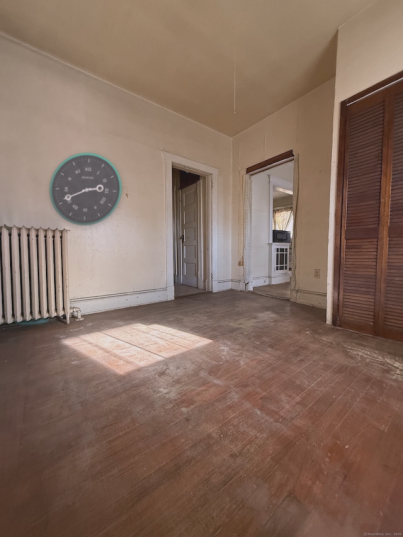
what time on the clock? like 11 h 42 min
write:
2 h 41 min
